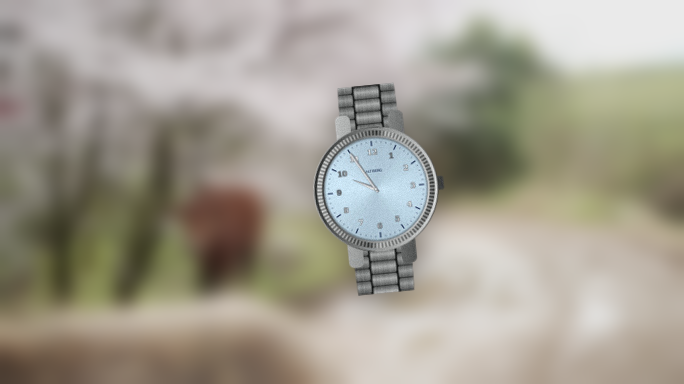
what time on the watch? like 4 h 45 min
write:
9 h 55 min
